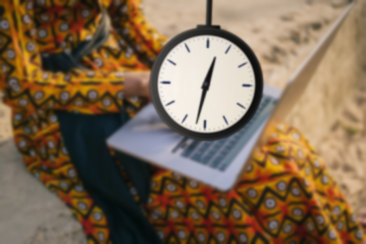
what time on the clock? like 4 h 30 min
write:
12 h 32 min
